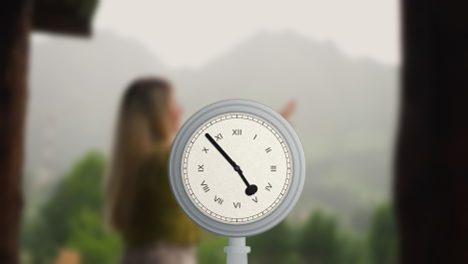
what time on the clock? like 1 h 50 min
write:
4 h 53 min
